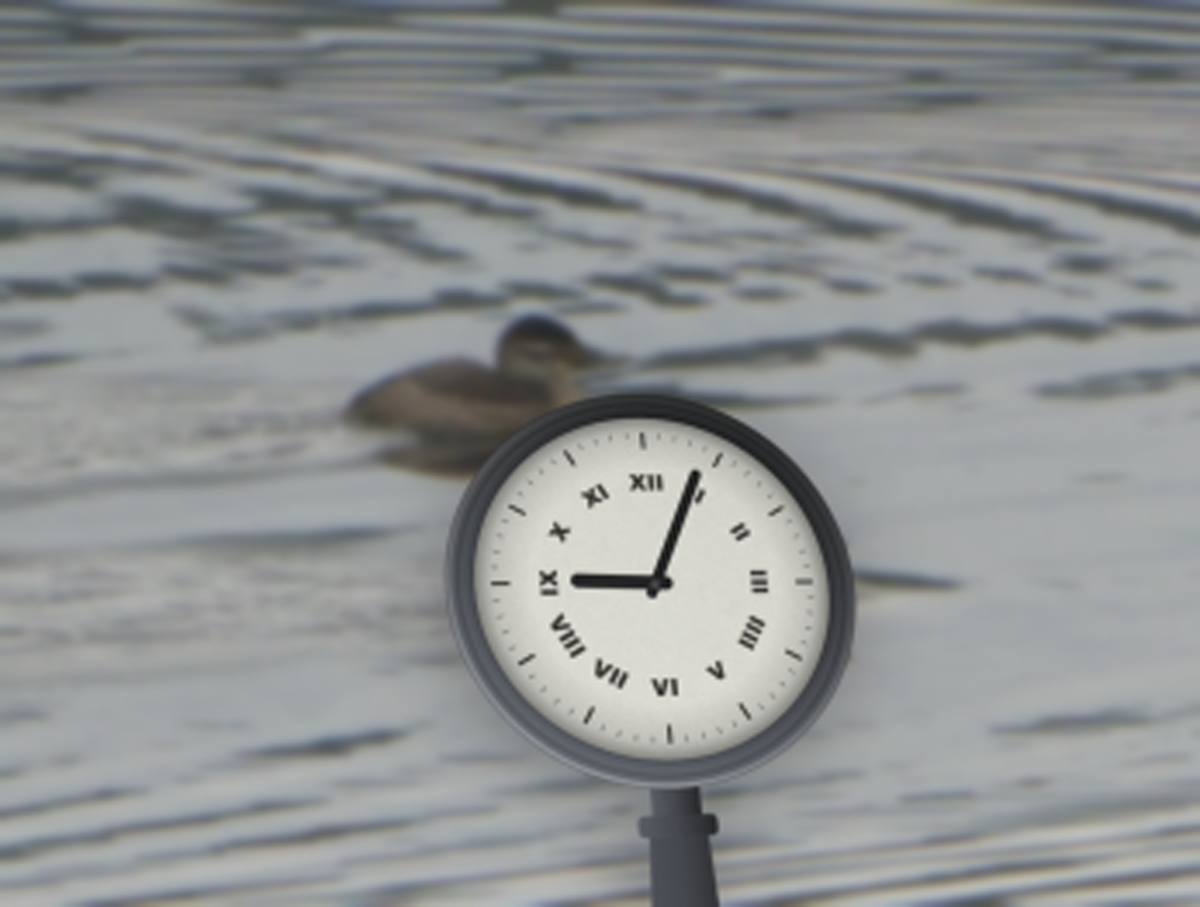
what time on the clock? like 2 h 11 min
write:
9 h 04 min
